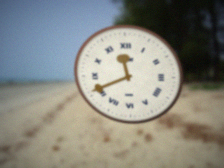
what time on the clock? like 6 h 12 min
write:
11 h 41 min
